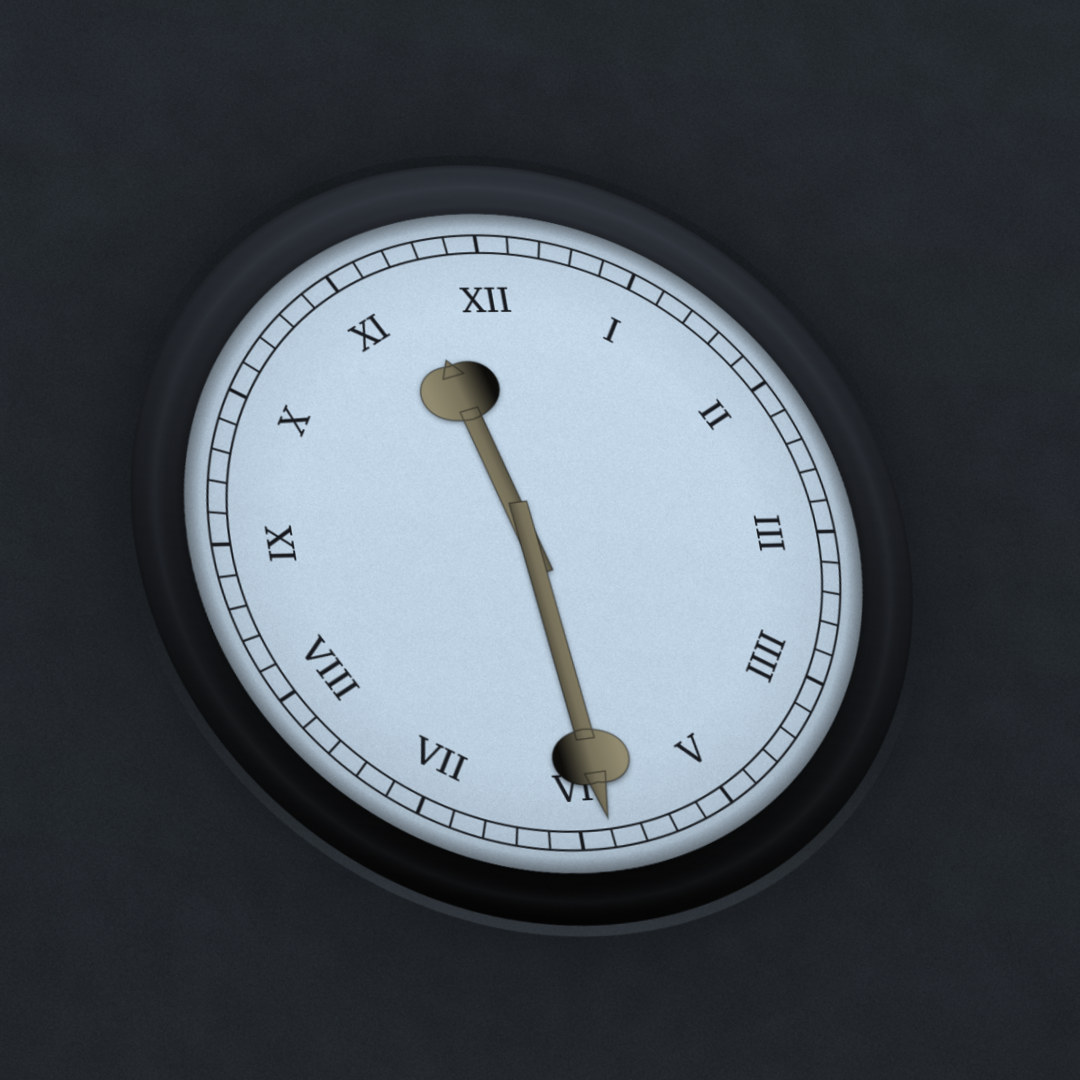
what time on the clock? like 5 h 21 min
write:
11 h 29 min
